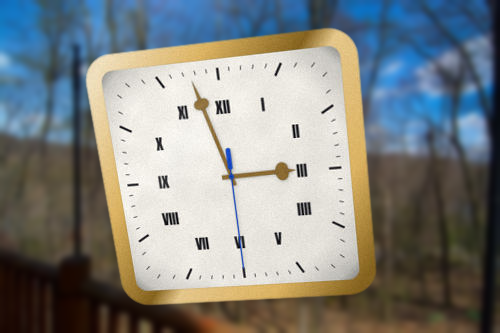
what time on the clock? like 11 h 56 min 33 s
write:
2 h 57 min 30 s
